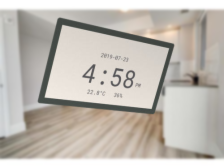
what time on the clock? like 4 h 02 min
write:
4 h 58 min
